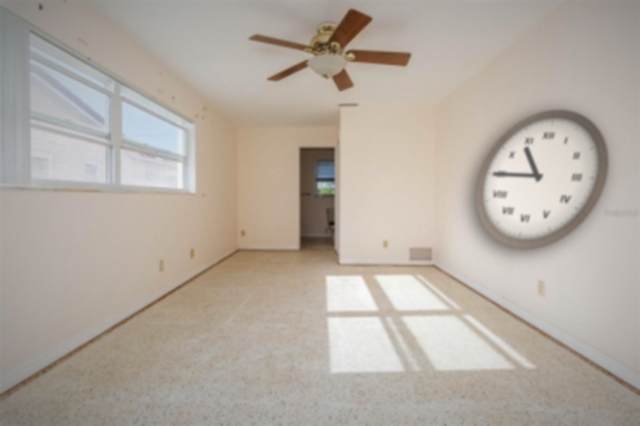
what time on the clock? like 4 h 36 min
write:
10 h 45 min
